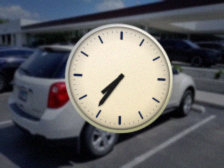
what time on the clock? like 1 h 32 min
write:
7 h 36 min
